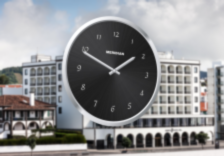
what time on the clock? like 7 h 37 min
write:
1 h 49 min
